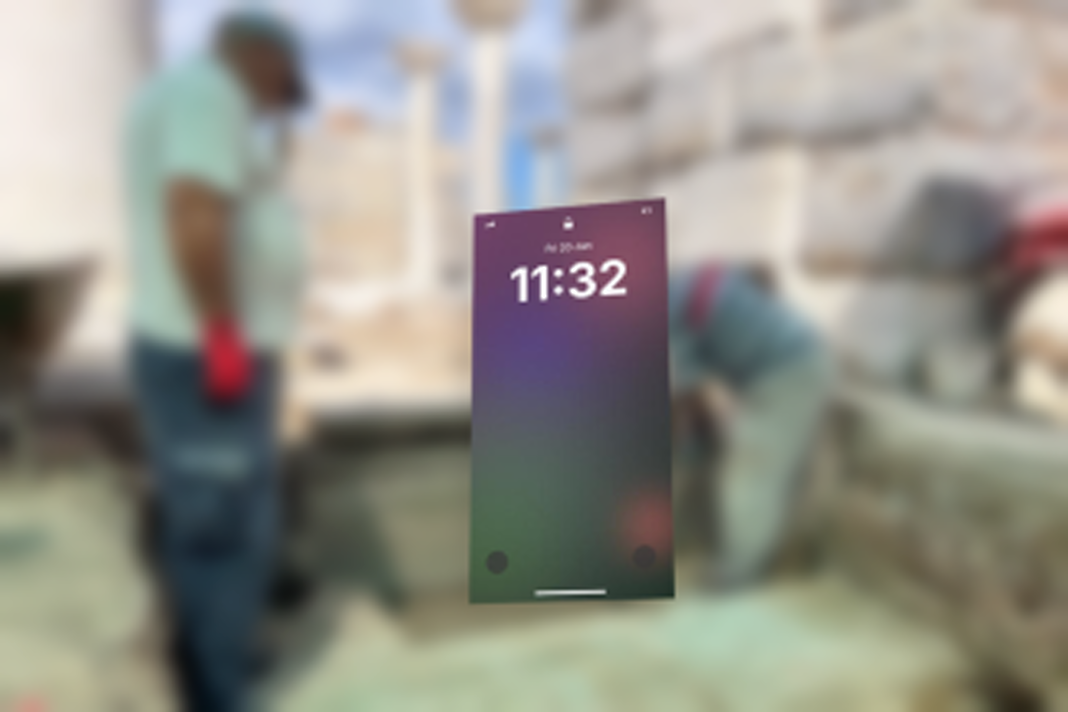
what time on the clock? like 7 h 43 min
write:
11 h 32 min
